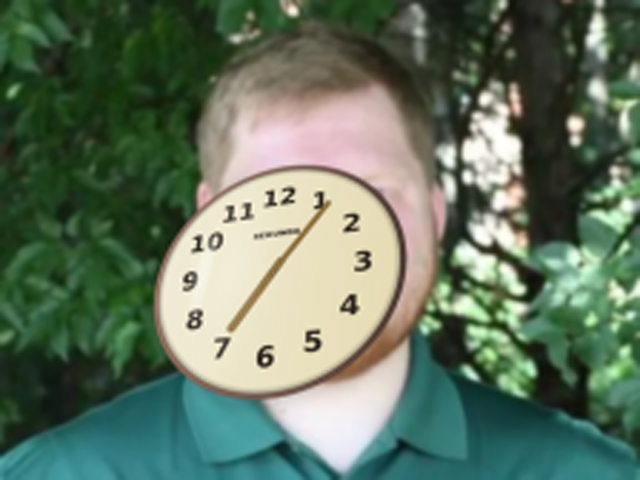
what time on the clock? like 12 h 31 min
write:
7 h 06 min
